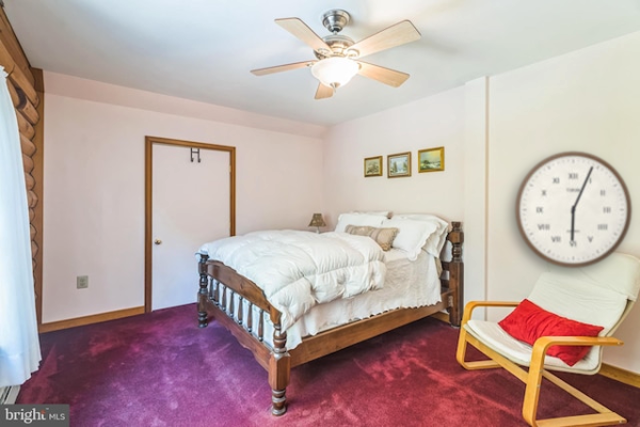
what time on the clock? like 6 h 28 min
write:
6 h 04 min
